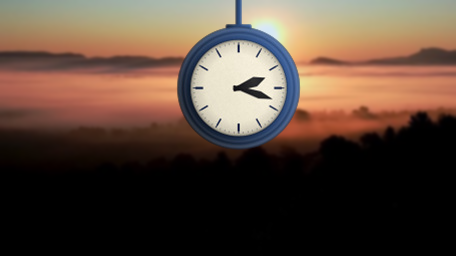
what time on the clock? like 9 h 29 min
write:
2 h 18 min
